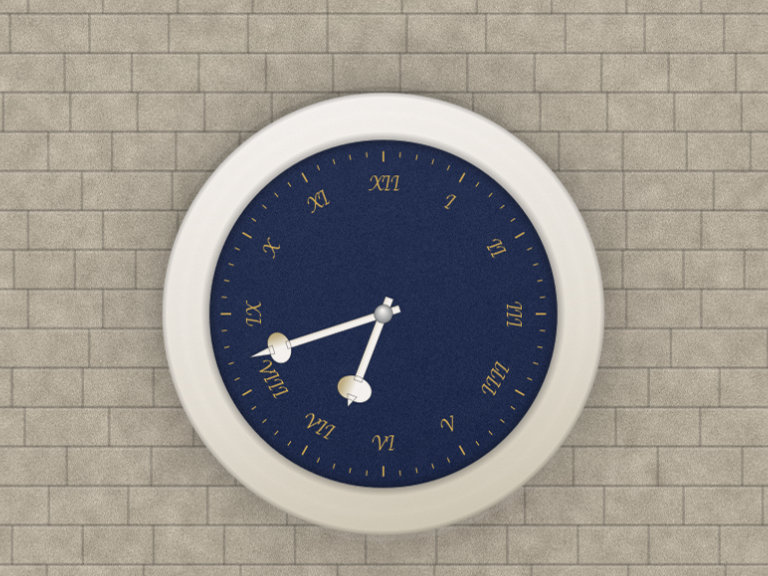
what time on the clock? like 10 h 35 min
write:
6 h 42 min
